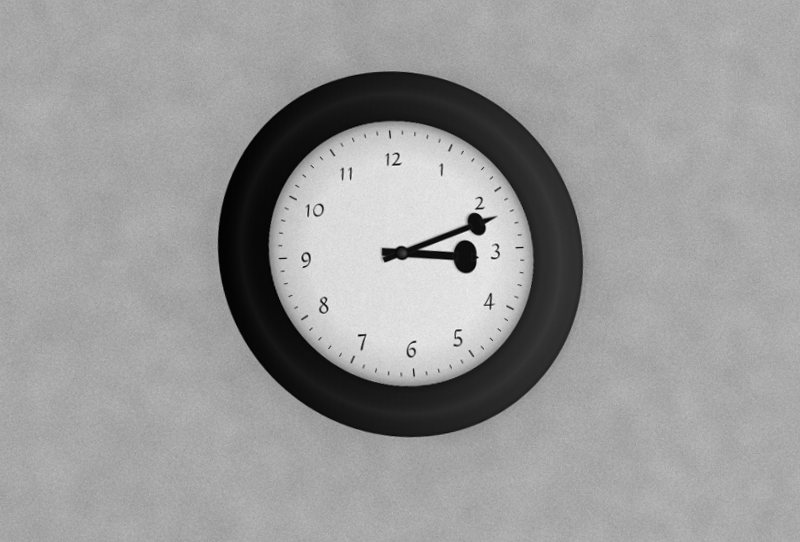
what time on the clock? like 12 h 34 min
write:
3 h 12 min
